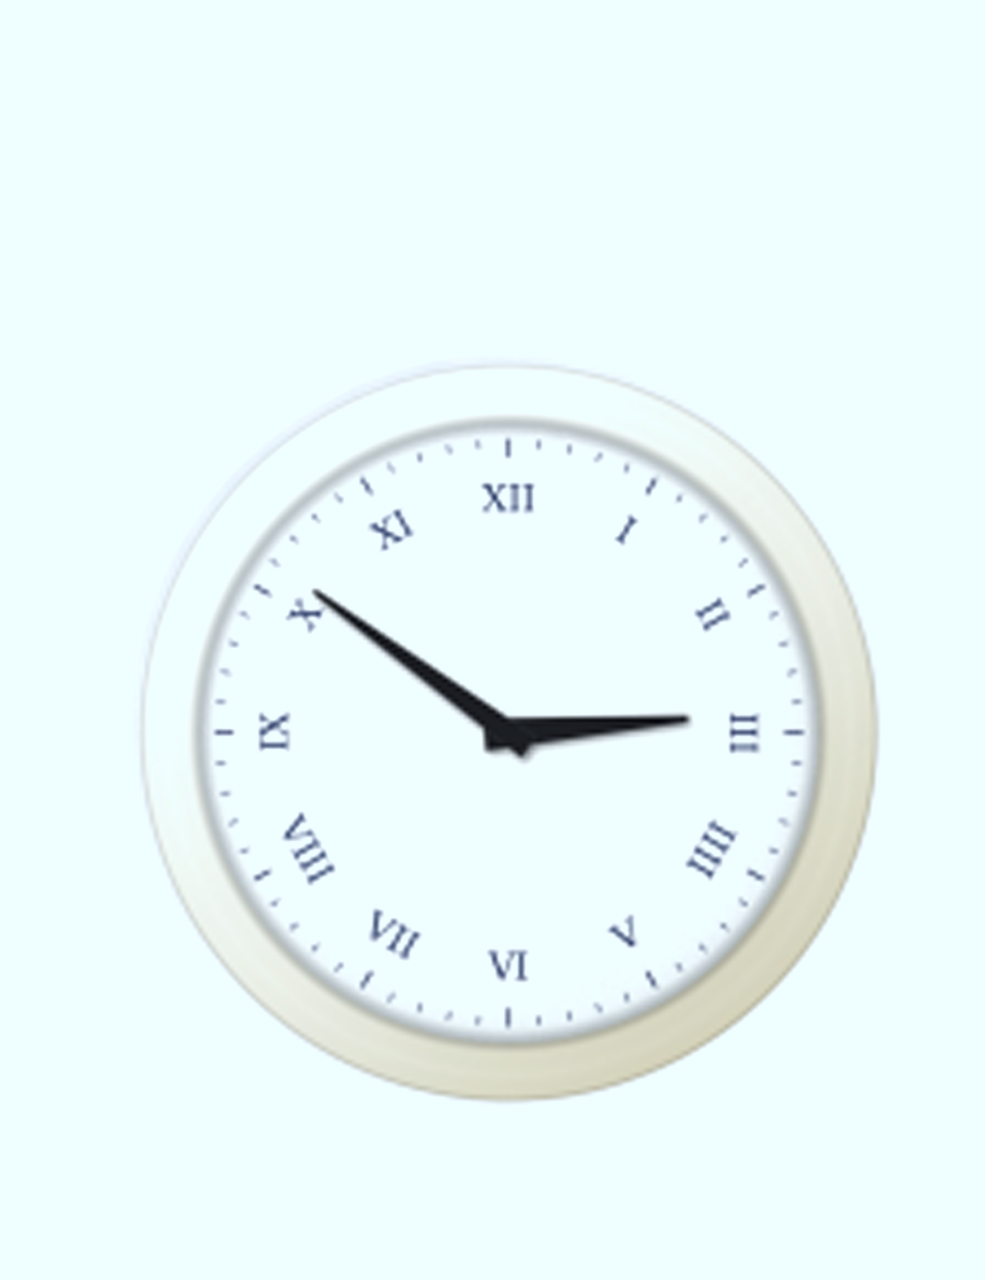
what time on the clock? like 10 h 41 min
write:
2 h 51 min
